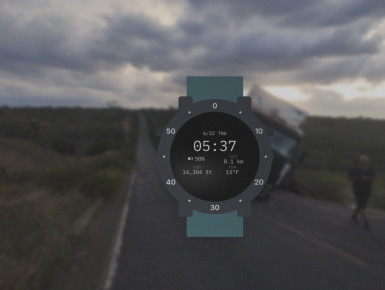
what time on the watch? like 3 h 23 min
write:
5 h 37 min
